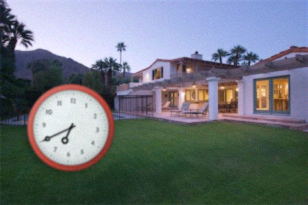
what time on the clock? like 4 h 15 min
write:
6 h 40 min
